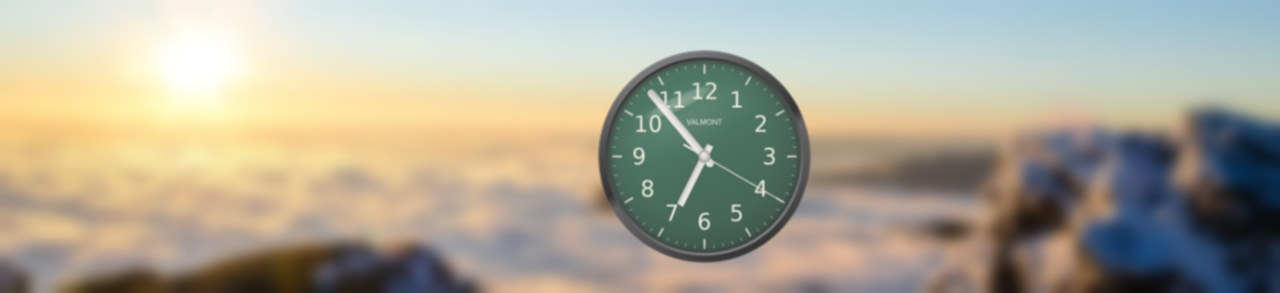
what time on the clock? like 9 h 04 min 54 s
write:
6 h 53 min 20 s
